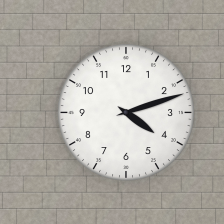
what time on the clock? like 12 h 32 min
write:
4 h 12 min
